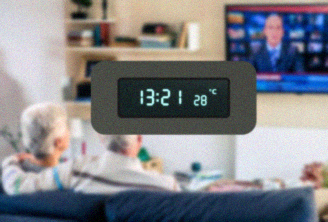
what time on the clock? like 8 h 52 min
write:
13 h 21 min
